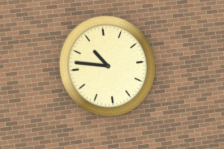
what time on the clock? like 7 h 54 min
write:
10 h 47 min
